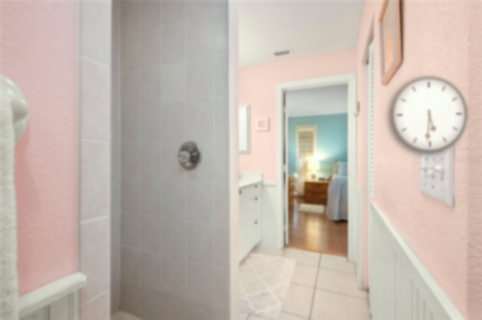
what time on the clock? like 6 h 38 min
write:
5 h 31 min
